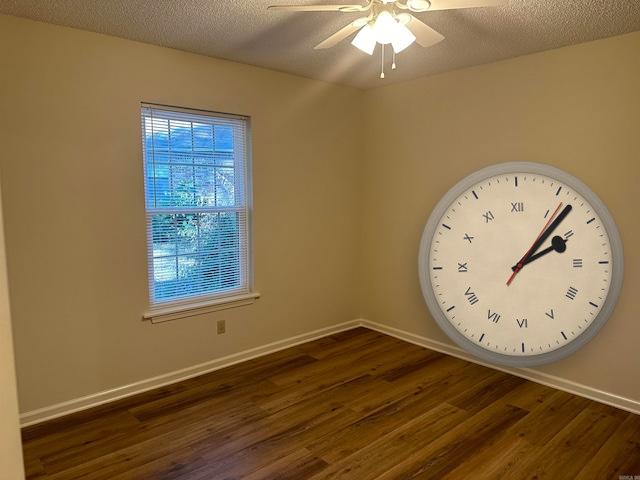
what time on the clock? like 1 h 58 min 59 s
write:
2 h 07 min 06 s
